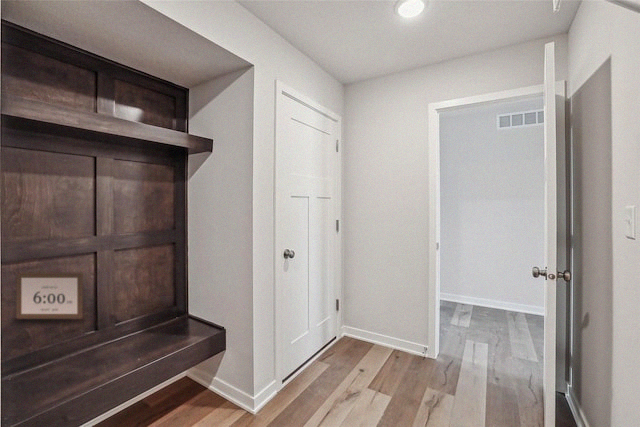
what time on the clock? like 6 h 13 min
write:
6 h 00 min
